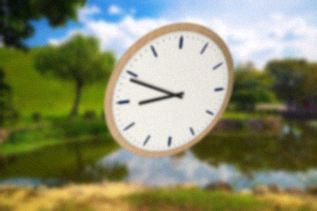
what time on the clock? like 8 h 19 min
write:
8 h 49 min
